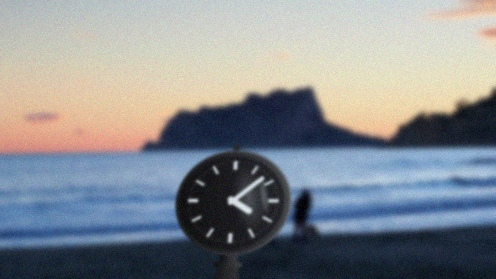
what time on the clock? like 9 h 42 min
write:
4 h 08 min
